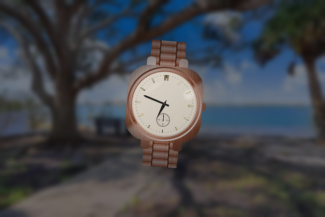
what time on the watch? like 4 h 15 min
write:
6 h 48 min
